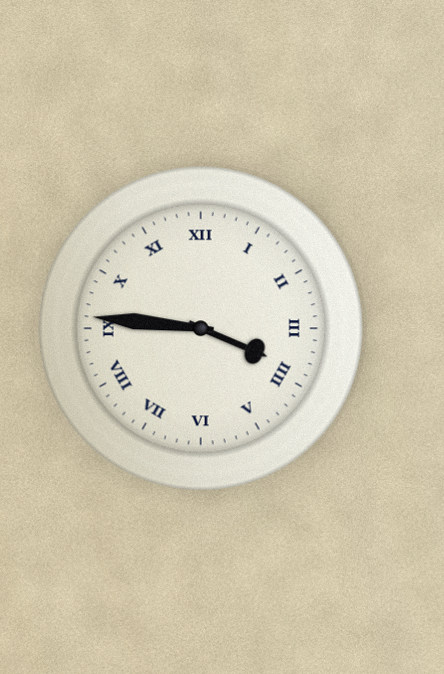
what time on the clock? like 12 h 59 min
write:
3 h 46 min
